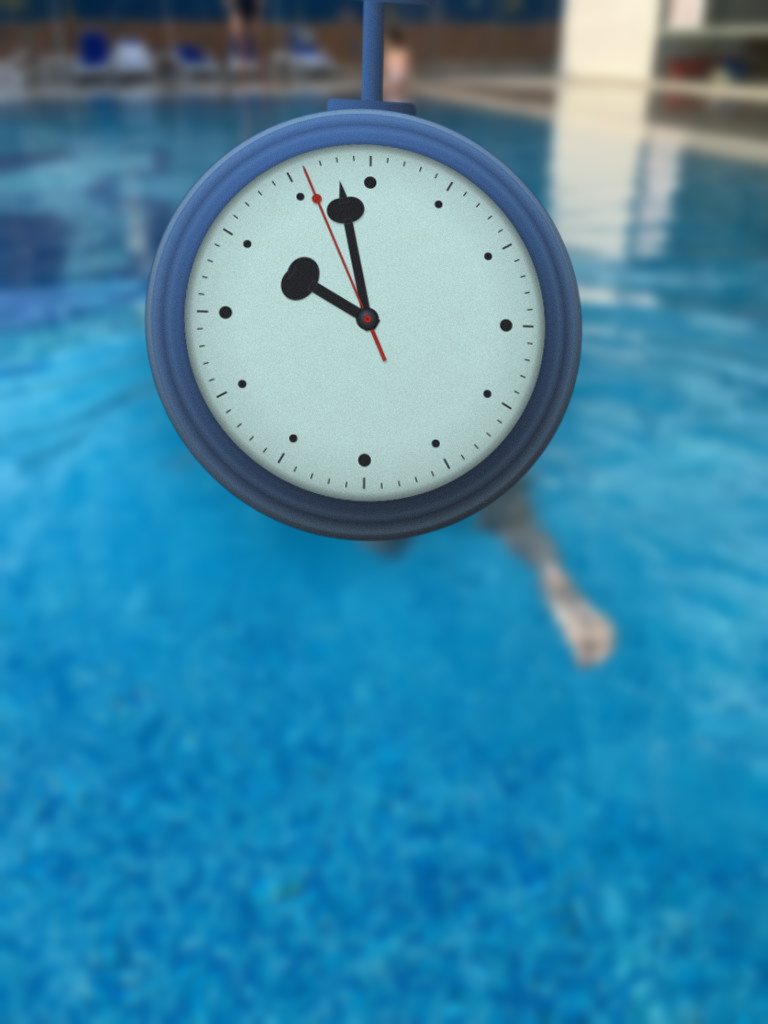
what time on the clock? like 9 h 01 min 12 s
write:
9 h 57 min 56 s
